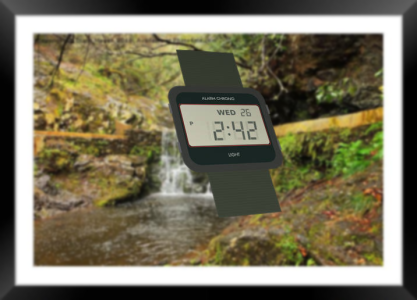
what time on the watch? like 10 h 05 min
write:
2 h 42 min
